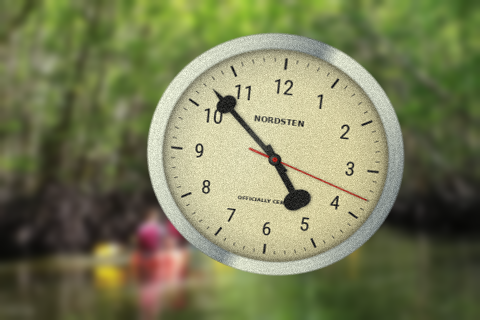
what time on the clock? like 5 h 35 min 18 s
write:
4 h 52 min 18 s
